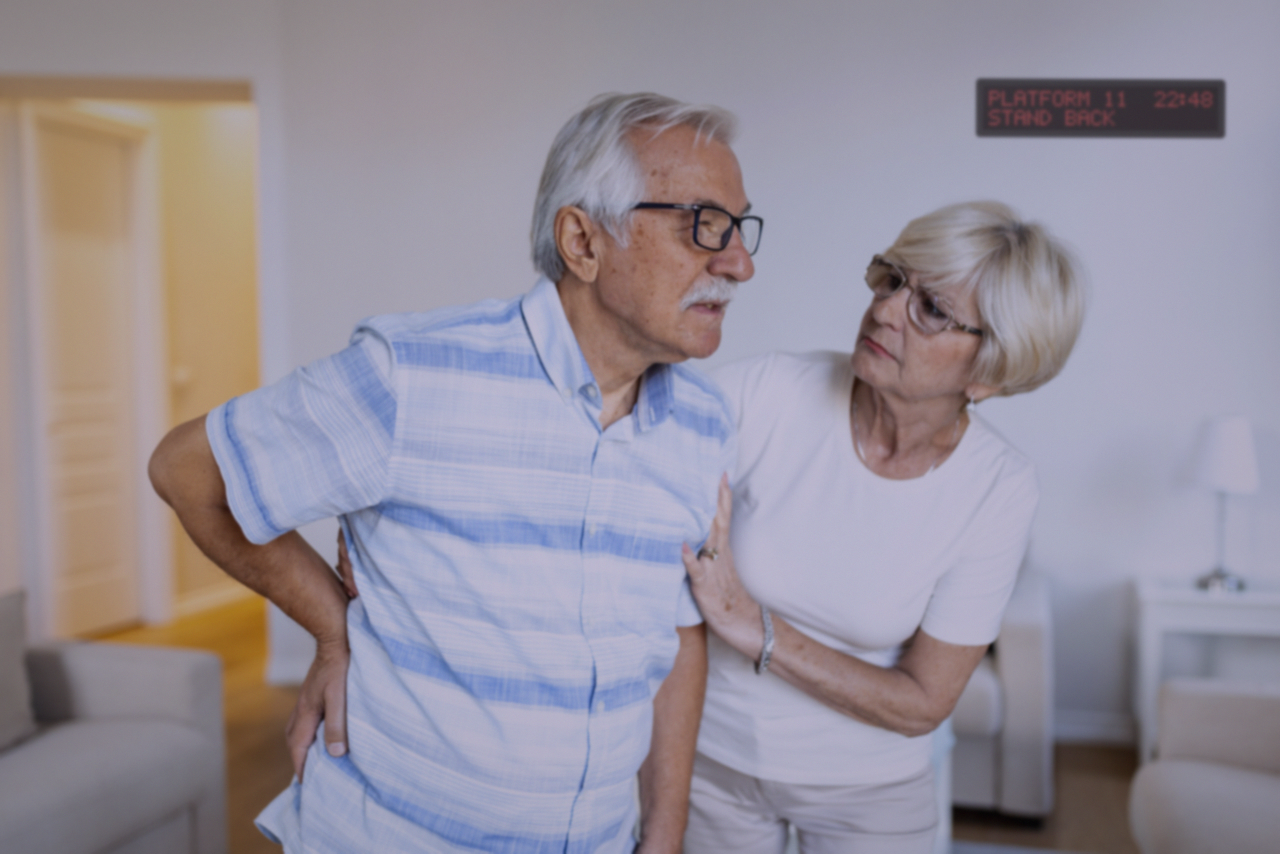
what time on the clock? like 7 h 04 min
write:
22 h 48 min
